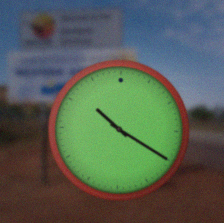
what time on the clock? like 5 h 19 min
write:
10 h 20 min
